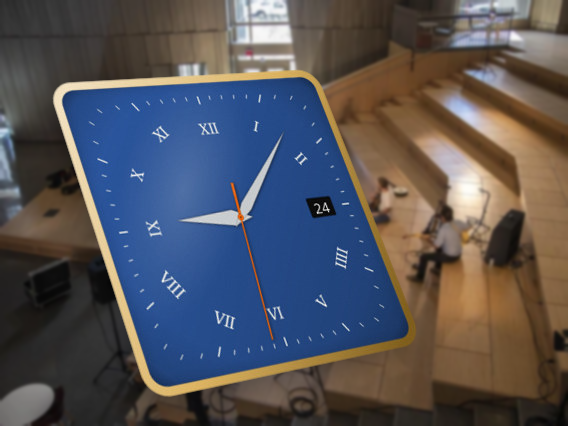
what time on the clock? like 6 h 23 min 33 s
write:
9 h 07 min 31 s
